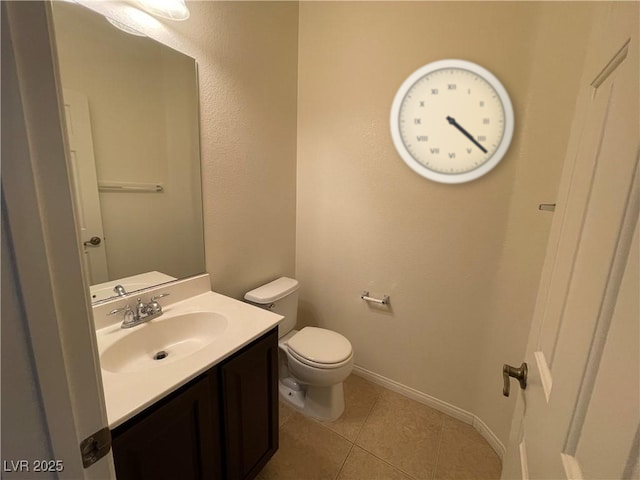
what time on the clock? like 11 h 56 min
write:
4 h 22 min
